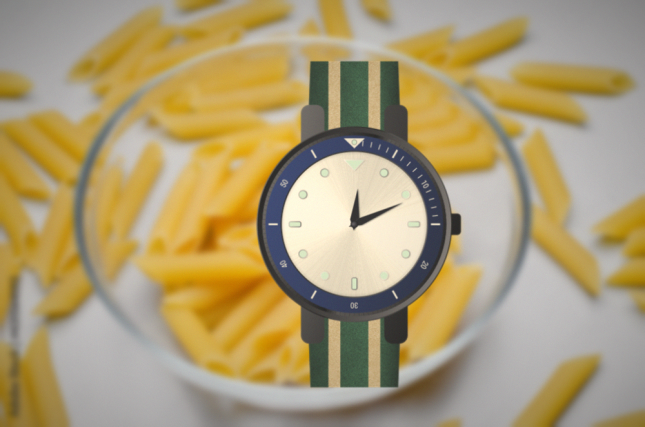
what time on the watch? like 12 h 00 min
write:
12 h 11 min
